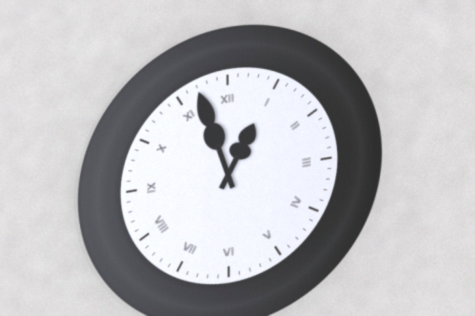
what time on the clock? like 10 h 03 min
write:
12 h 57 min
